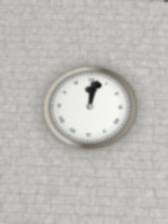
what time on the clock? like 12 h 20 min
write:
12 h 02 min
